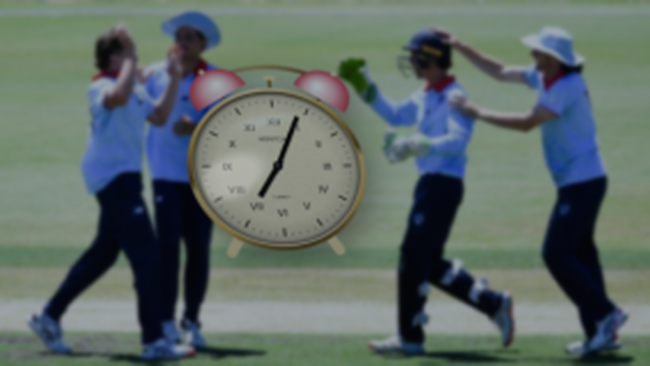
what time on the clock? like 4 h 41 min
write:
7 h 04 min
